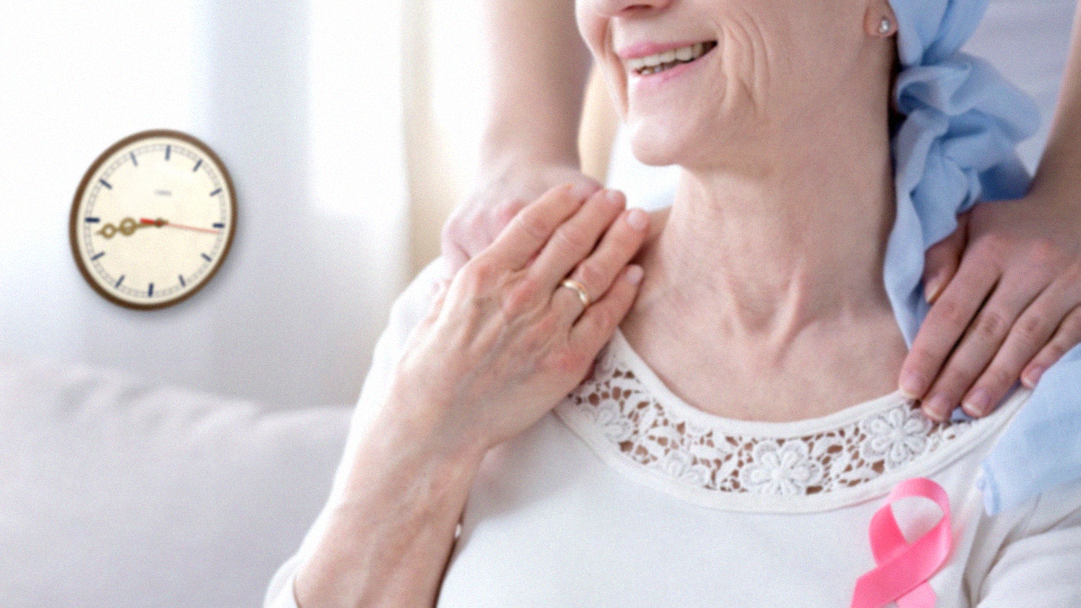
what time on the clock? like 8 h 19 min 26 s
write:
8 h 43 min 16 s
